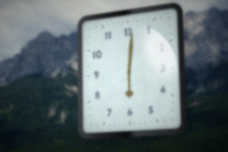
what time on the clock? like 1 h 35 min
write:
6 h 01 min
